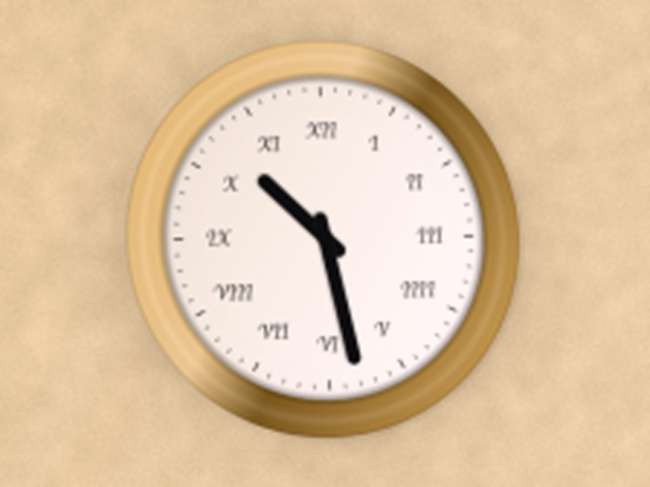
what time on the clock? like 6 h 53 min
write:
10 h 28 min
